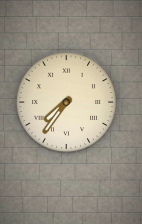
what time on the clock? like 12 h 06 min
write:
7 h 36 min
